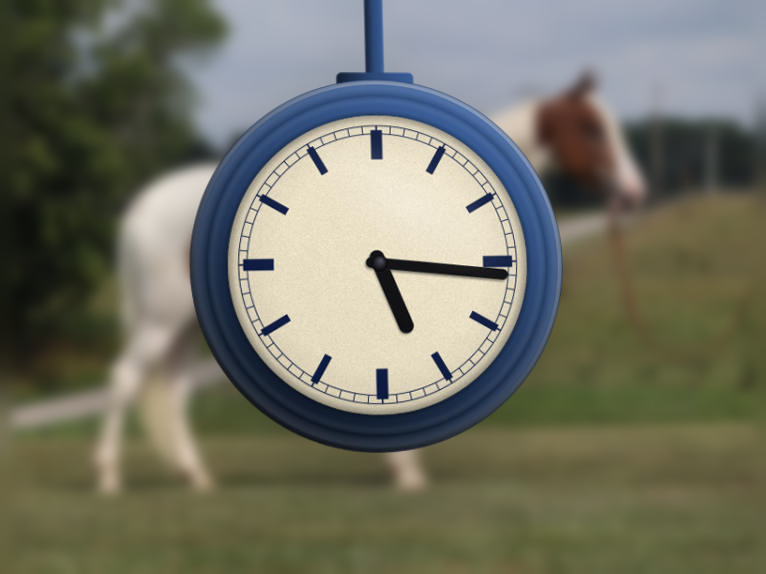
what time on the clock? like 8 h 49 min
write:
5 h 16 min
